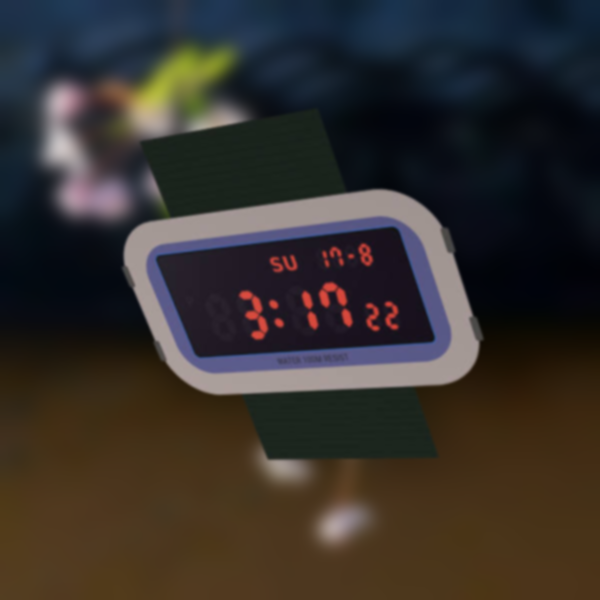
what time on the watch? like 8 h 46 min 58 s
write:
3 h 17 min 22 s
